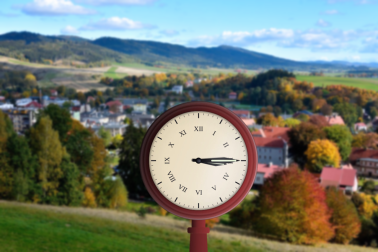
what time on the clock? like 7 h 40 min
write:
3 h 15 min
